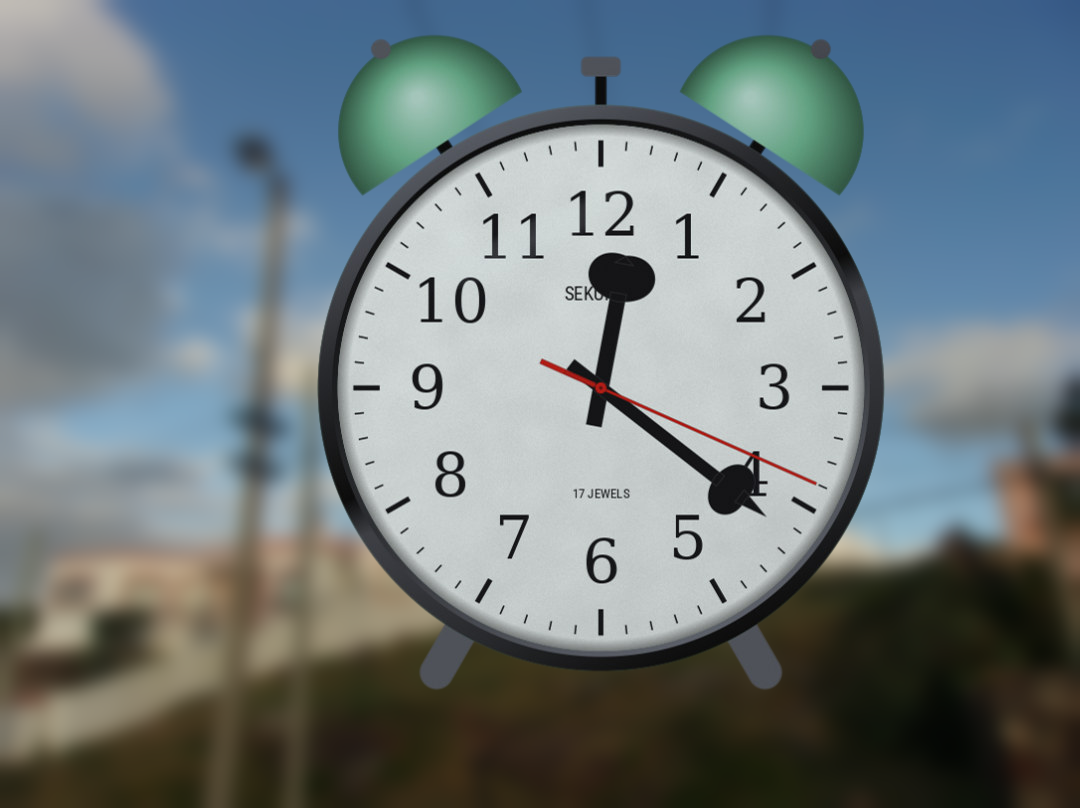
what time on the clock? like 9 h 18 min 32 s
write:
12 h 21 min 19 s
